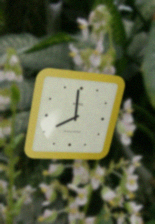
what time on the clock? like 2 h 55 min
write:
7 h 59 min
